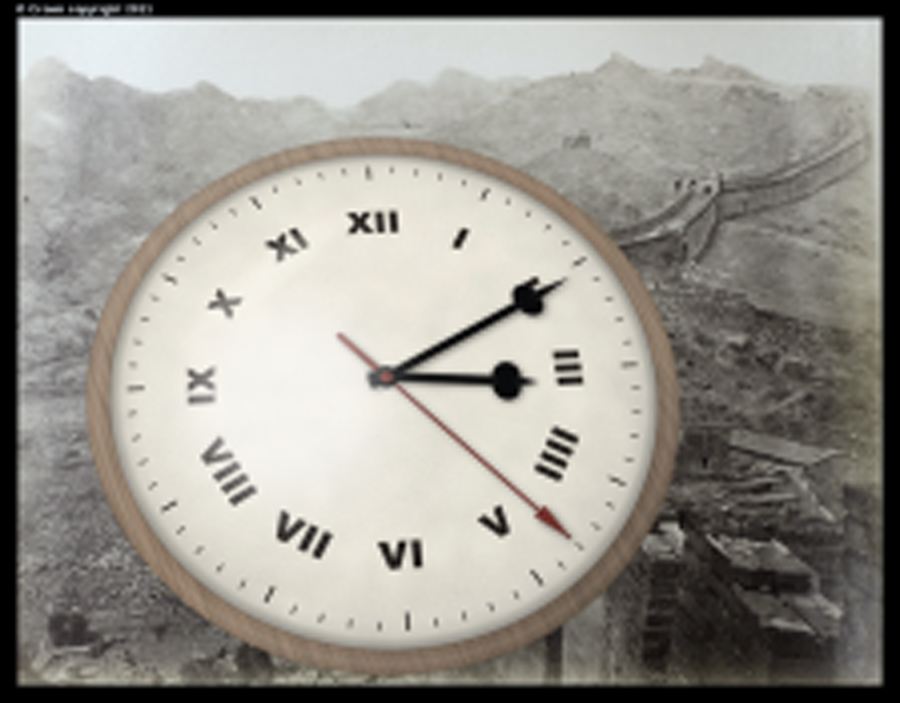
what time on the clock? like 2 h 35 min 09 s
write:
3 h 10 min 23 s
